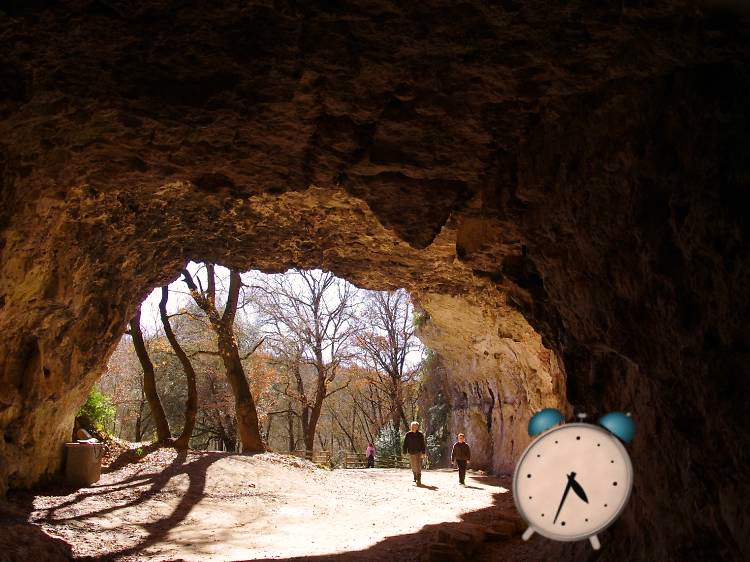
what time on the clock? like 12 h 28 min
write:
4 h 32 min
